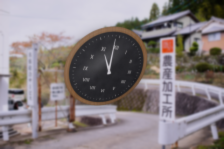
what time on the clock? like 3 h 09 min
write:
10 h 59 min
